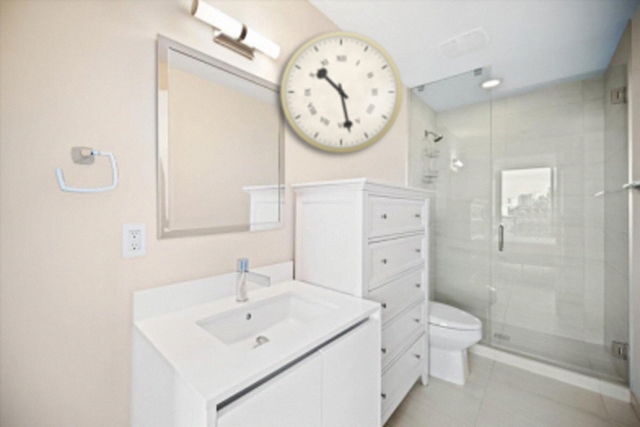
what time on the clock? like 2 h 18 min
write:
10 h 28 min
